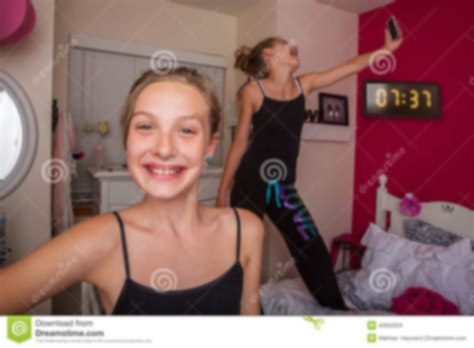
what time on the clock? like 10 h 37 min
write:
7 h 37 min
